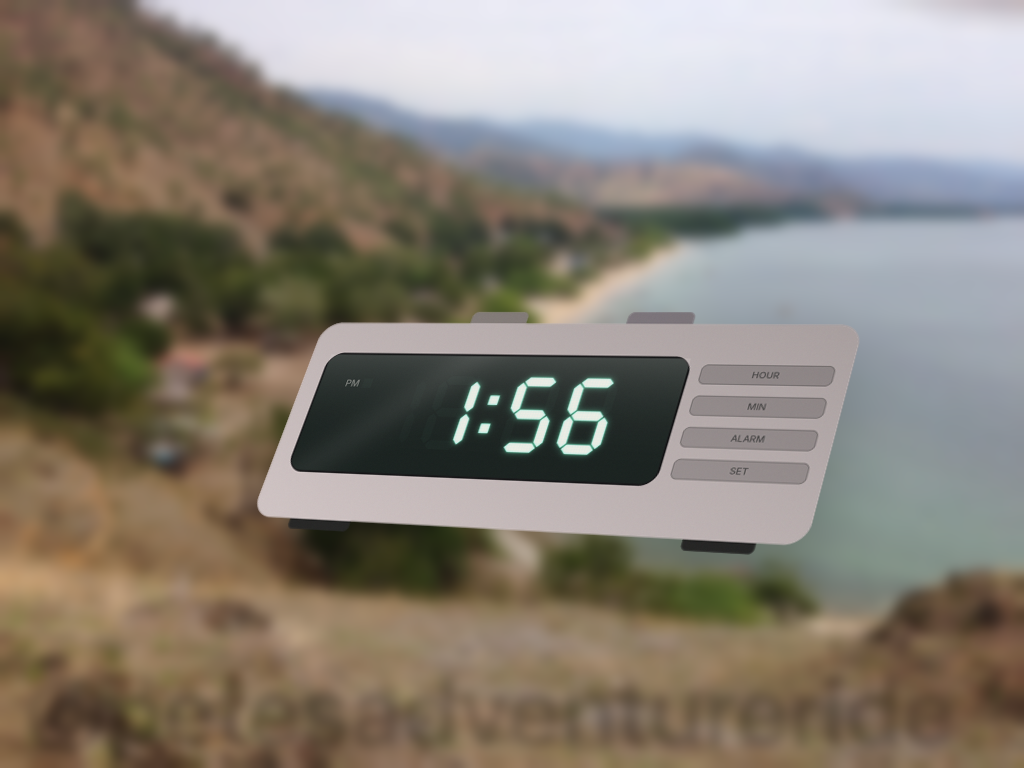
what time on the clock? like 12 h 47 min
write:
1 h 56 min
